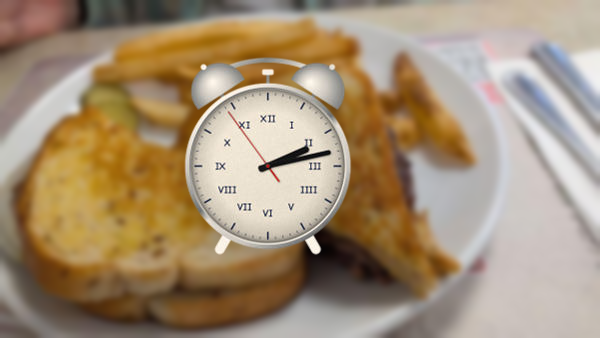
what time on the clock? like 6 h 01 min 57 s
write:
2 h 12 min 54 s
